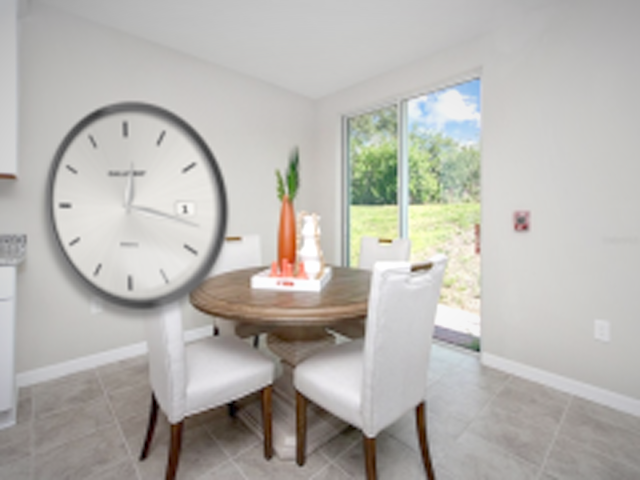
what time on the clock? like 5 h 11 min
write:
12 h 17 min
